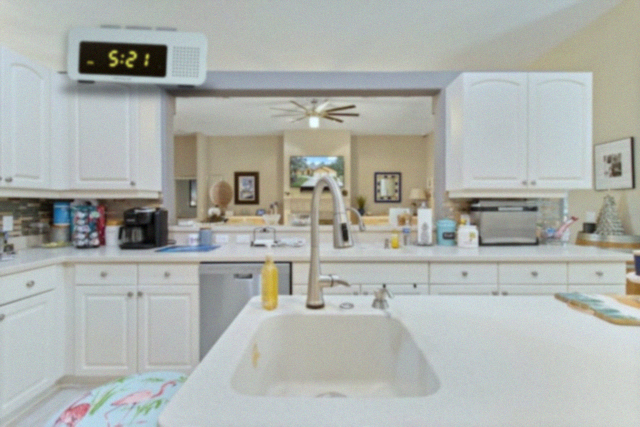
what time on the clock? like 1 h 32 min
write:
5 h 21 min
